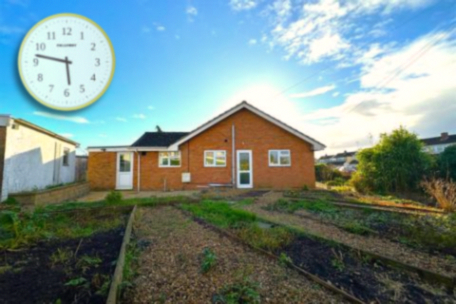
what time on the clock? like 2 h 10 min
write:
5 h 47 min
